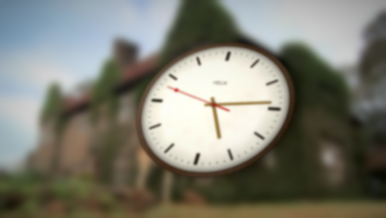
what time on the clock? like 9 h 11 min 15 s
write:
5 h 13 min 48 s
